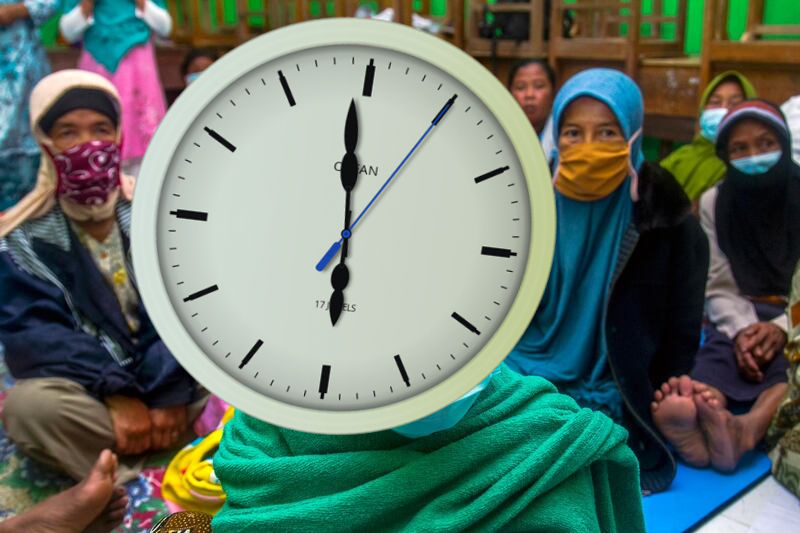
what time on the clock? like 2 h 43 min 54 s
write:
5 h 59 min 05 s
